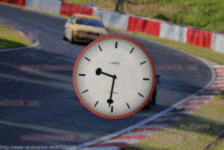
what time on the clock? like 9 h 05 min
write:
9 h 31 min
